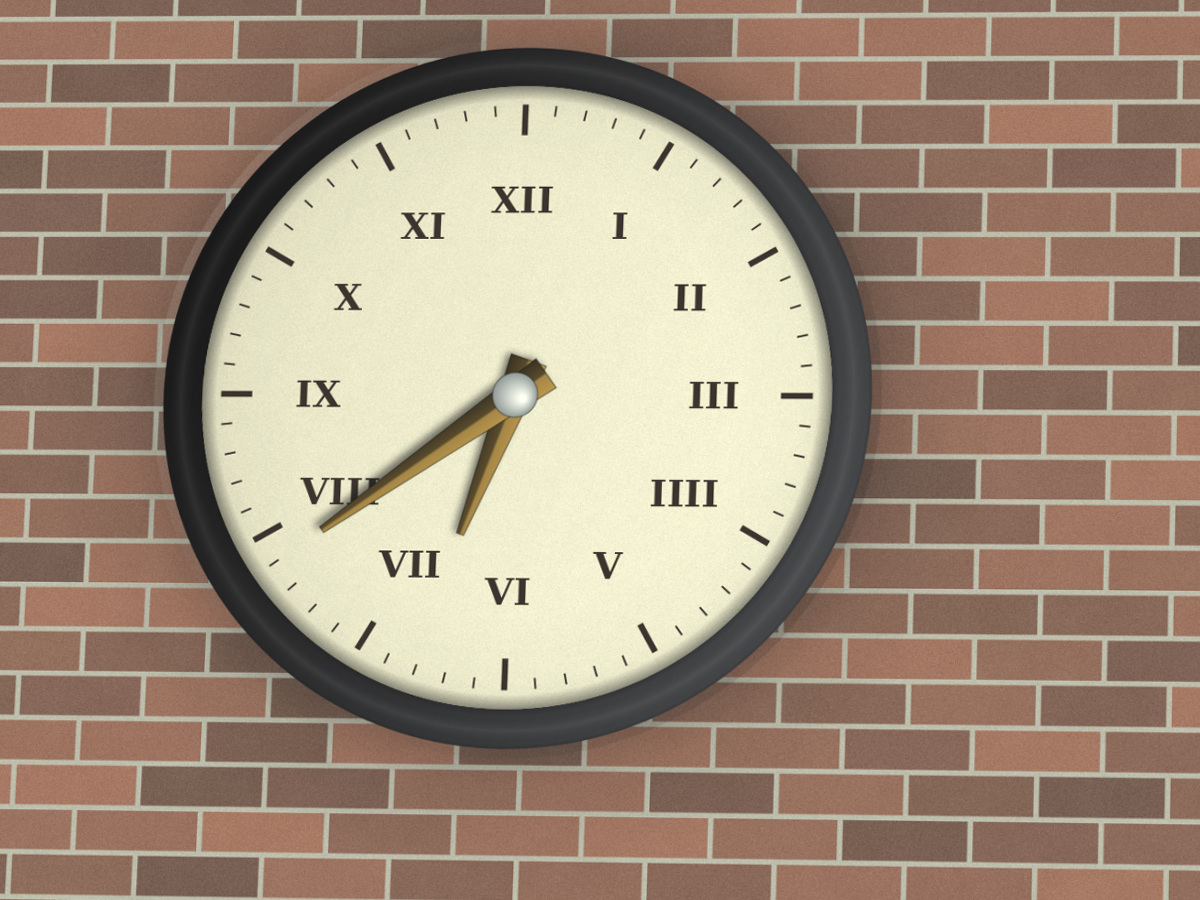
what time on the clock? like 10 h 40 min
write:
6 h 39 min
